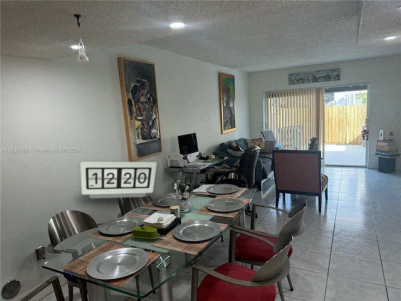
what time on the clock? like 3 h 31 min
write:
12 h 20 min
